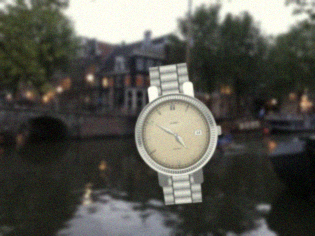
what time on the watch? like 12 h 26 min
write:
4 h 51 min
